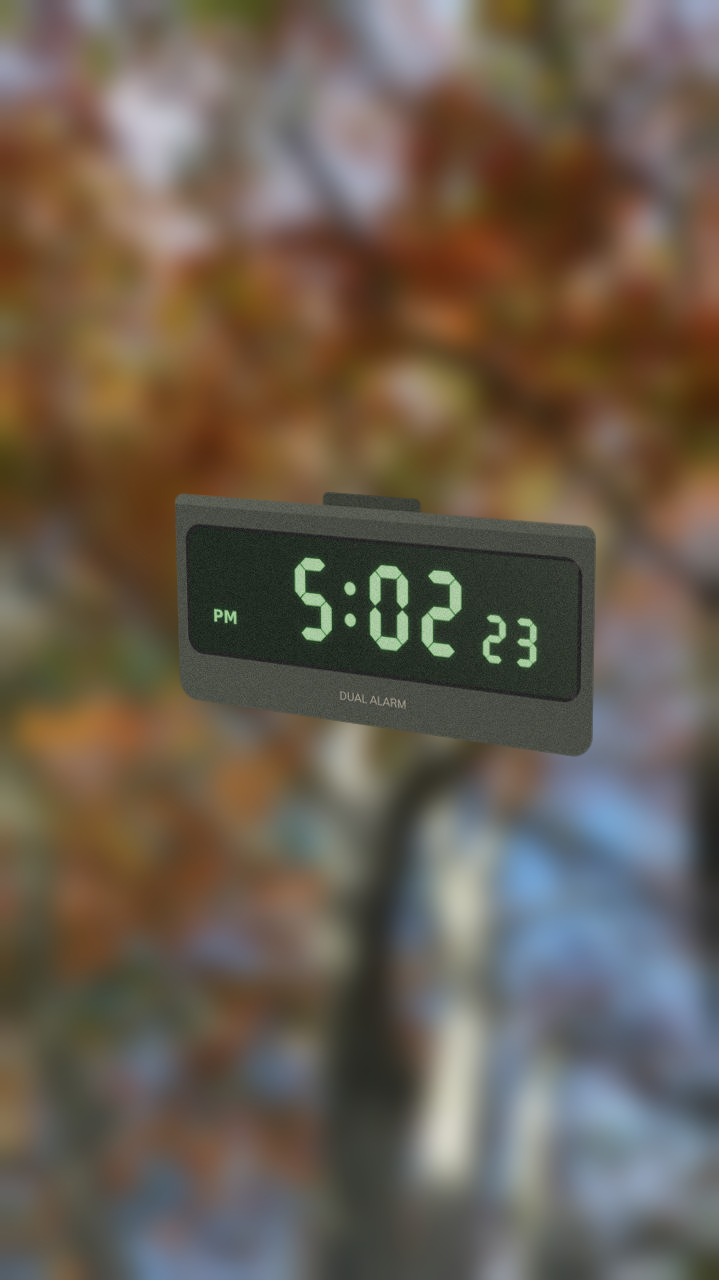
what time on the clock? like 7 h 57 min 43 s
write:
5 h 02 min 23 s
